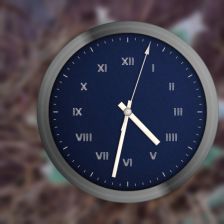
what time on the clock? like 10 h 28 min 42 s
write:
4 h 32 min 03 s
